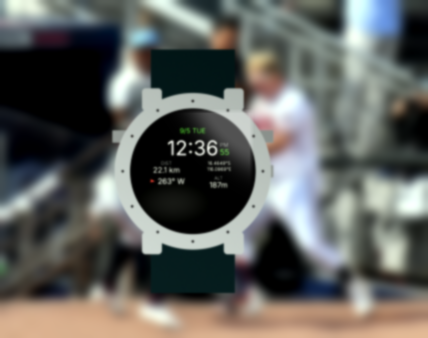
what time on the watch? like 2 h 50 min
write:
12 h 36 min
